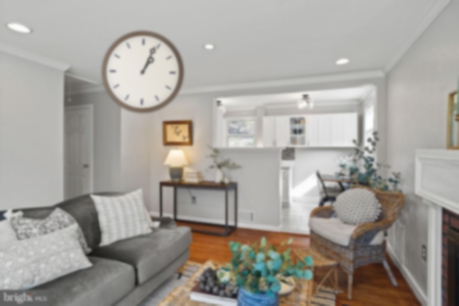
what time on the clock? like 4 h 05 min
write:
1 h 04 min
